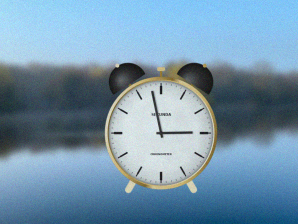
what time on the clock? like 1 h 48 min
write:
2 h 58 min
